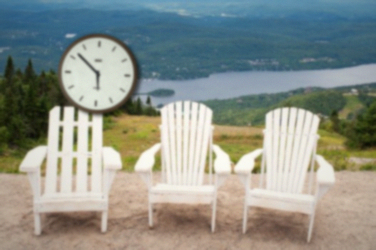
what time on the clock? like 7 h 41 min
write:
5 h 52 min
